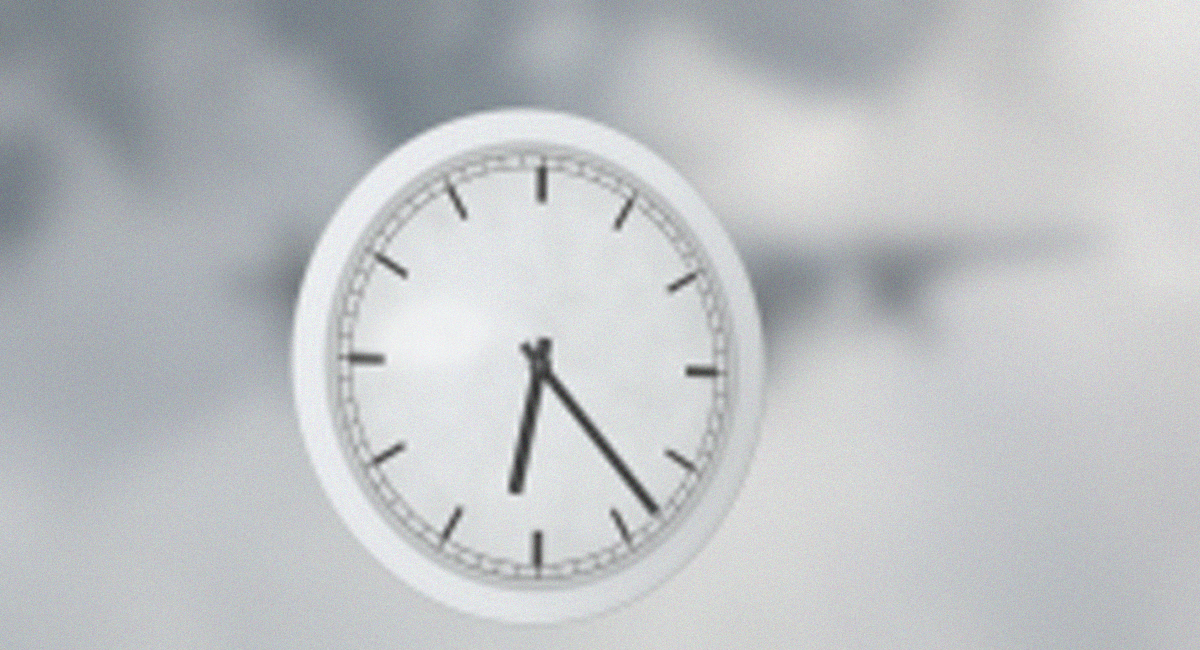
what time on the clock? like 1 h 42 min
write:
6 h 23 min
